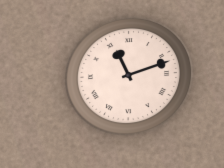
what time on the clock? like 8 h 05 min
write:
11 h 12 min
